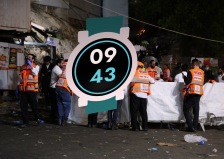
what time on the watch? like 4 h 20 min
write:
9 h 43 min
